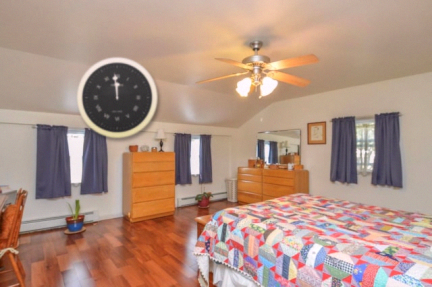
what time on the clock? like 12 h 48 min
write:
11 h 59 min
